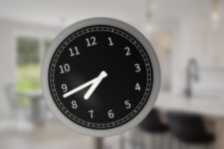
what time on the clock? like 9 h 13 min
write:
7 h 43 min
